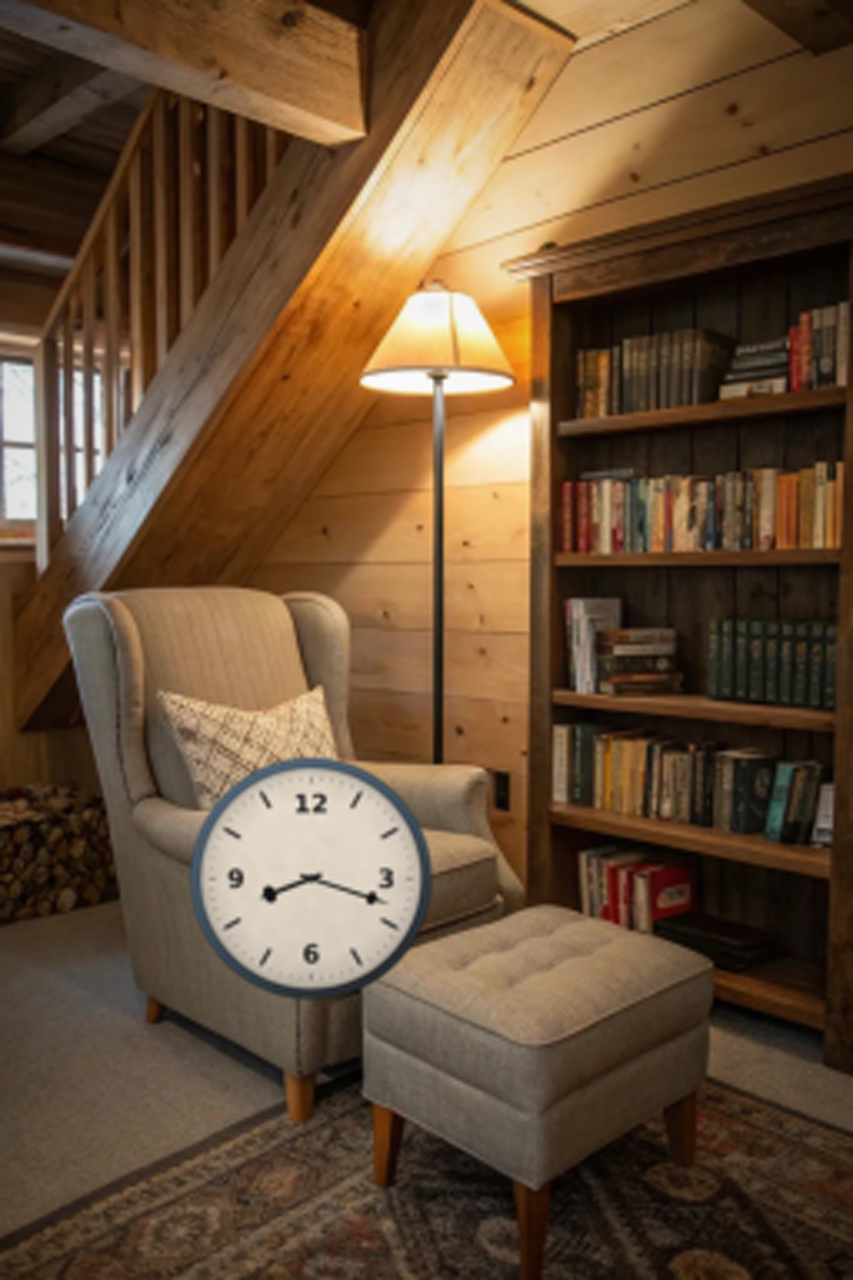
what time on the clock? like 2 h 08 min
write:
8 h 18 min
